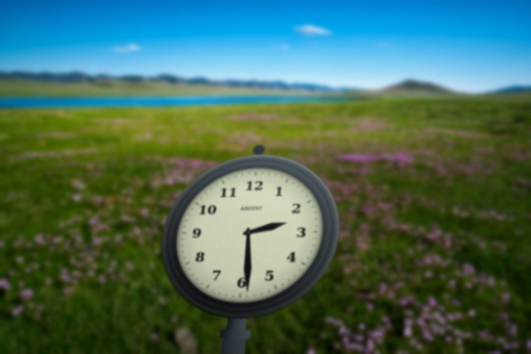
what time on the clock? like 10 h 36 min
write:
2 h 29 min
